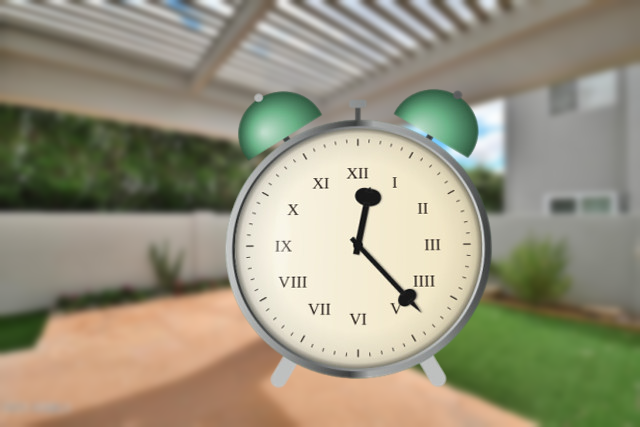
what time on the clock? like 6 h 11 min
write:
12 h 23 min
